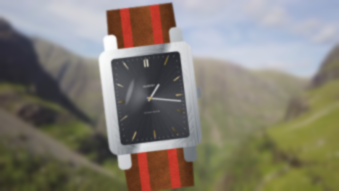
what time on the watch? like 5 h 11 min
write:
1 h 17 min
